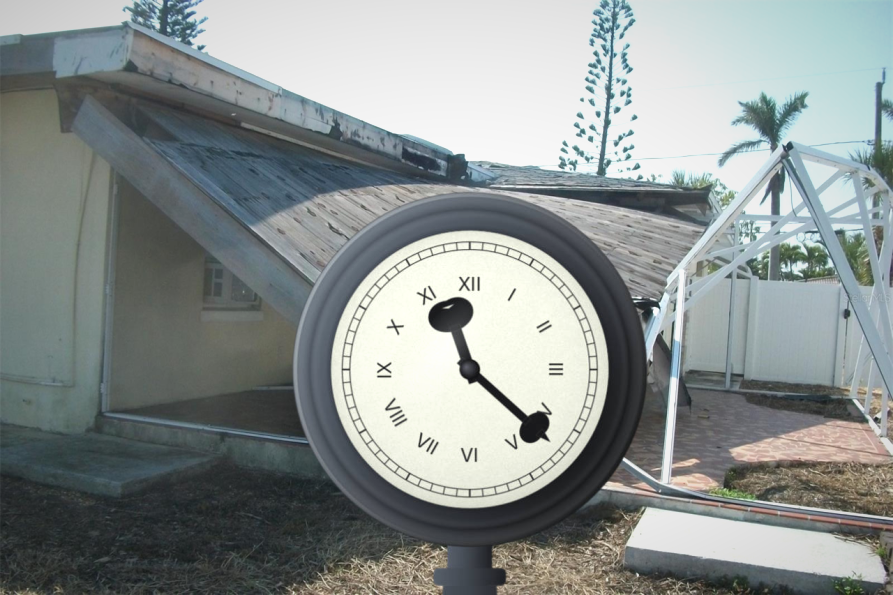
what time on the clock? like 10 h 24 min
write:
11 h 22 min
